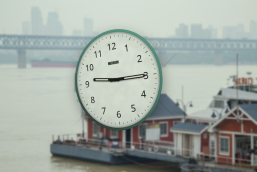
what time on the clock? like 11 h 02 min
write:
9 h 15 min
